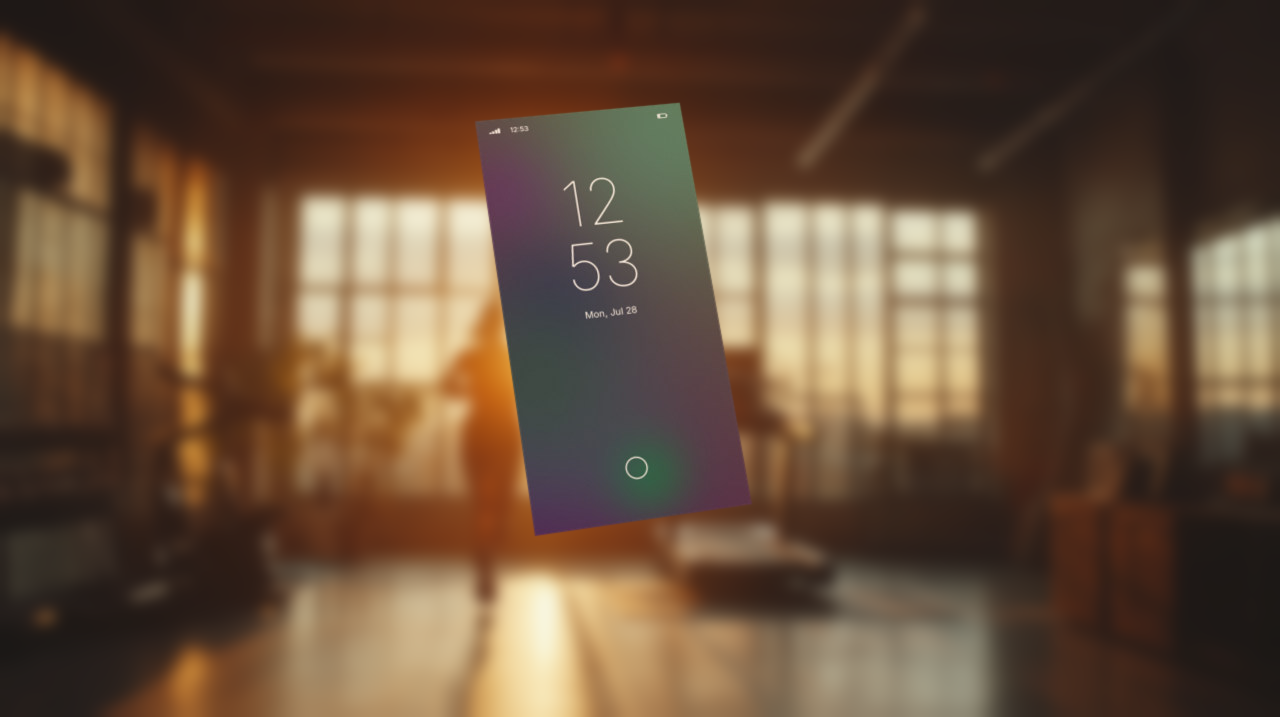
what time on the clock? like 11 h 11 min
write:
12 h 53 min
